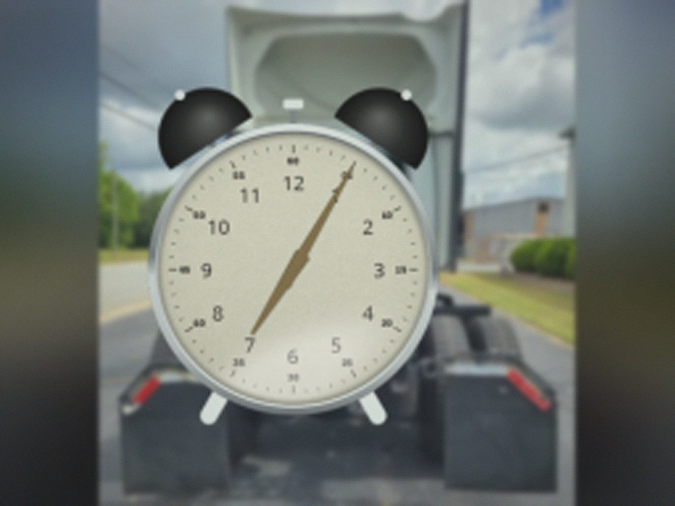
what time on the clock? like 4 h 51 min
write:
7 h 05 min
